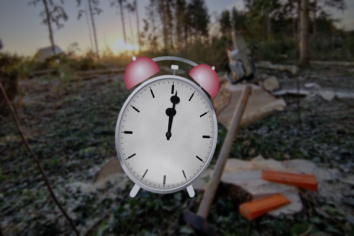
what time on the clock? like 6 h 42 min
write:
12 h 01 min
